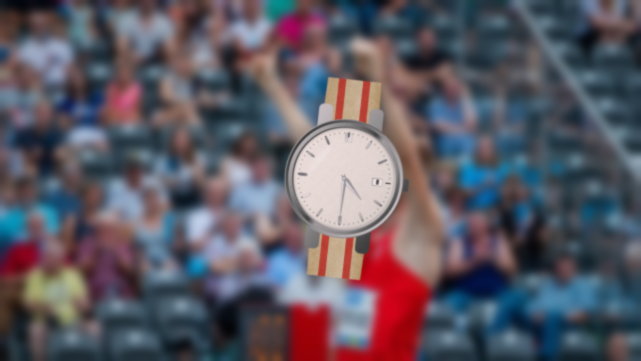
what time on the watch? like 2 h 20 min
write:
4 h 30 min
